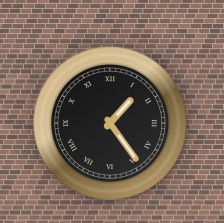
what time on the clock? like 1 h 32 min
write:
1 h 24 min
